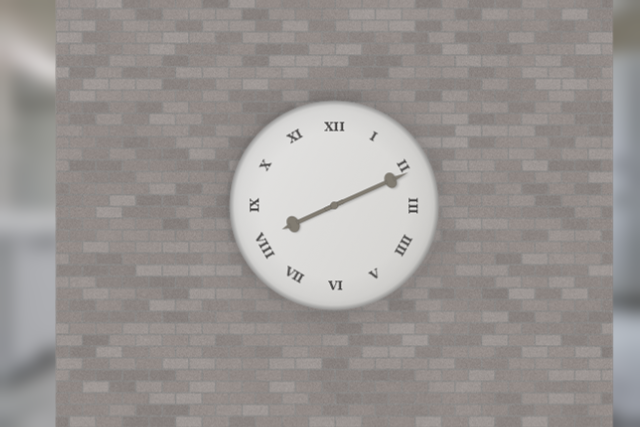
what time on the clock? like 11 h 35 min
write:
8 h 11 min
